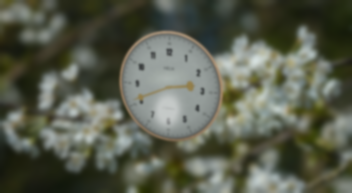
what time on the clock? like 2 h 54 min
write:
2 h 41 min
